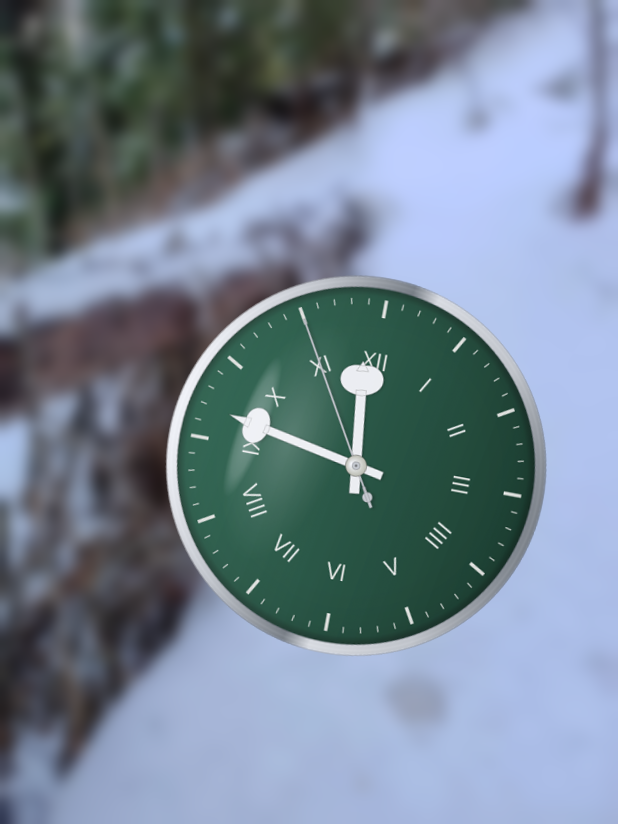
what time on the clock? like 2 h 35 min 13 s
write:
11 h 46 min 55 s
